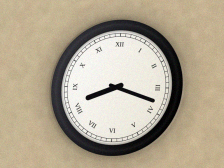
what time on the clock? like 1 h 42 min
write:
8 h 18 min
